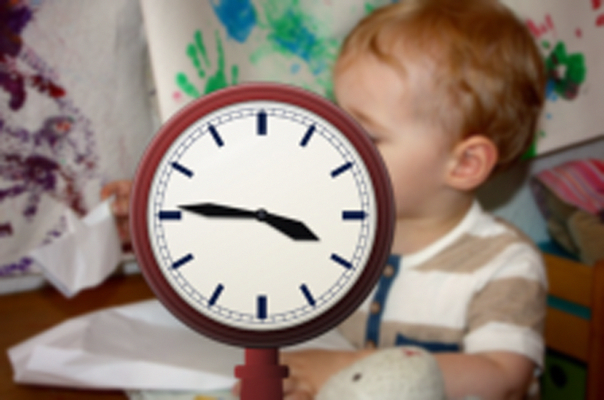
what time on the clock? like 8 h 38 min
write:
3 h 46 min
